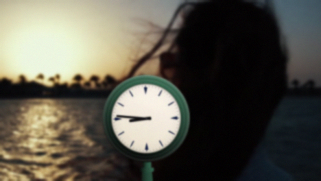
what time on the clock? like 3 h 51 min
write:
8 h 46 min
